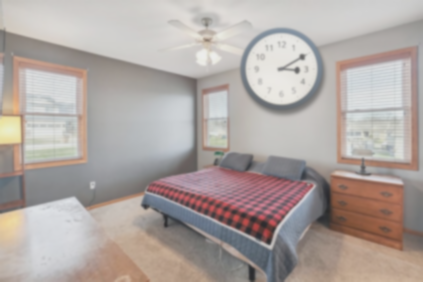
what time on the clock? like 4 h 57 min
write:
3 h 10 min
